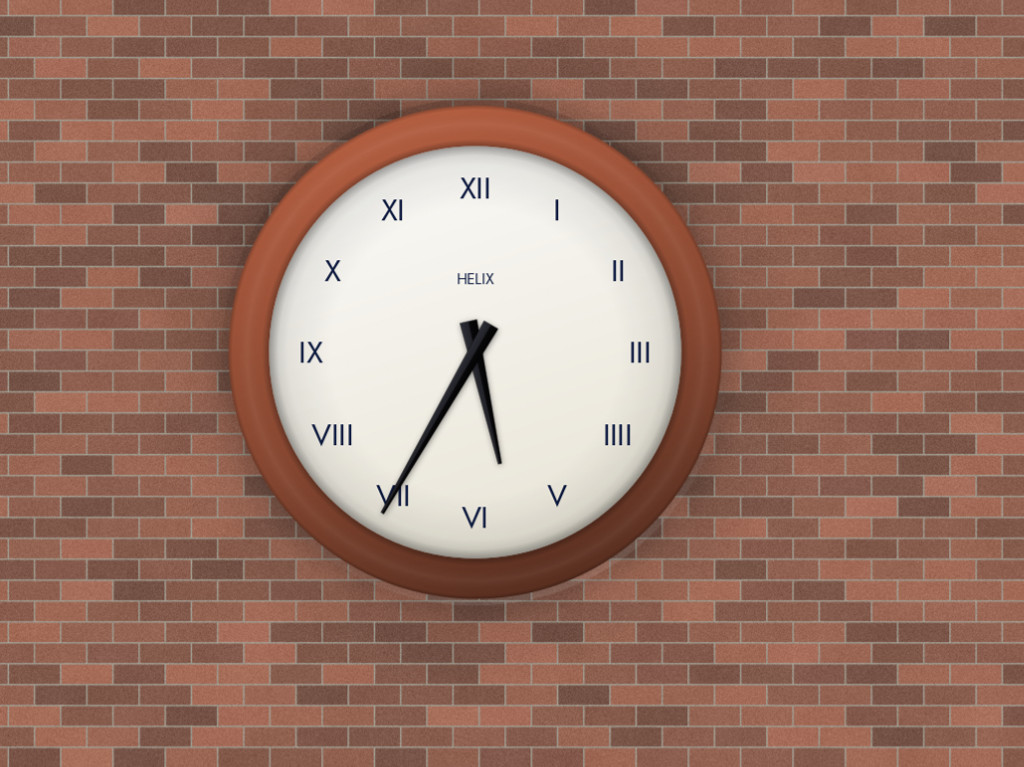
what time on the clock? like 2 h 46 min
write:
5 h 35 min
